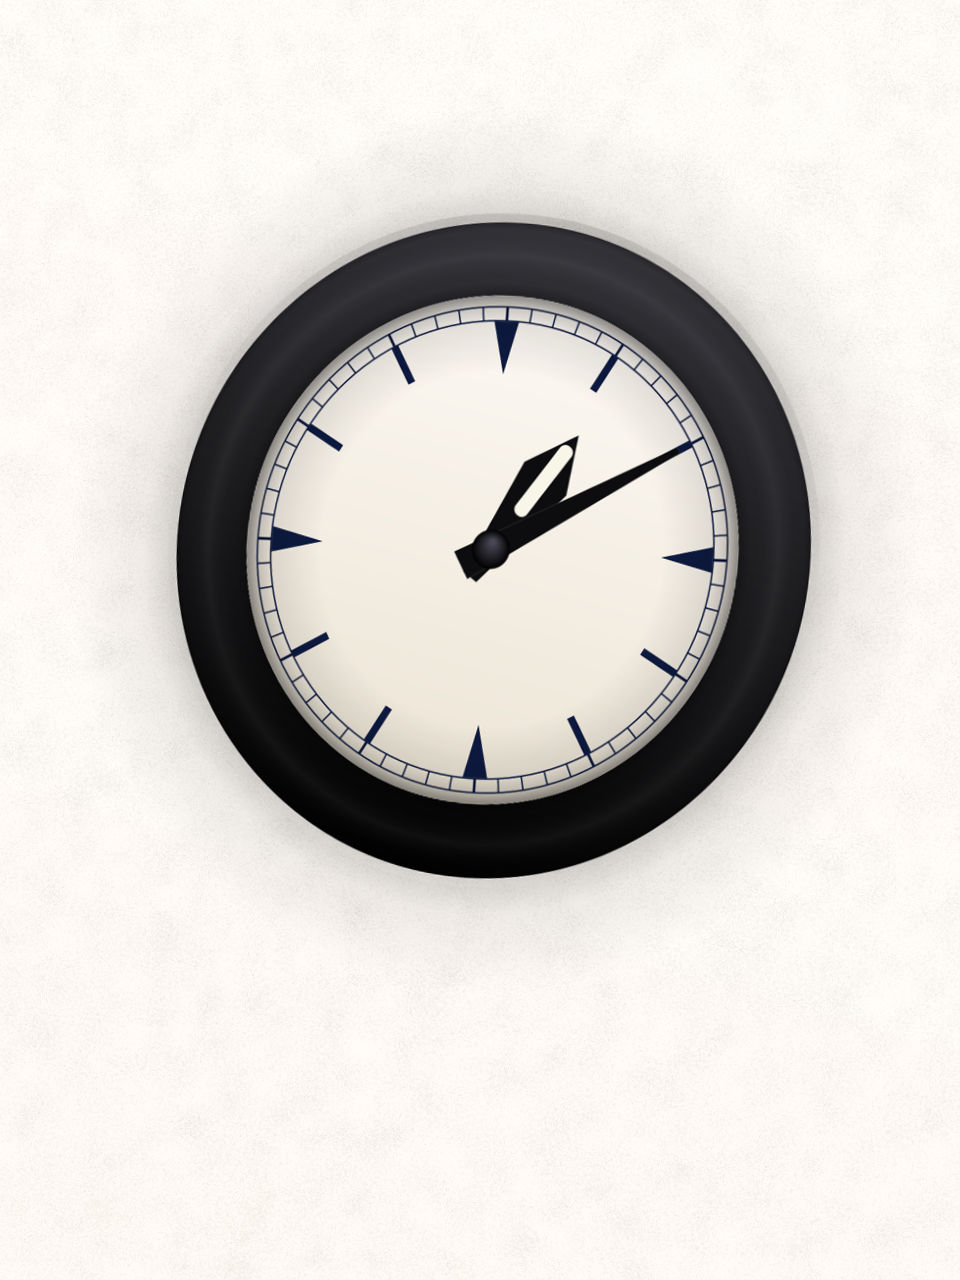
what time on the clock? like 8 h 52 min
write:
1 h 10 min
